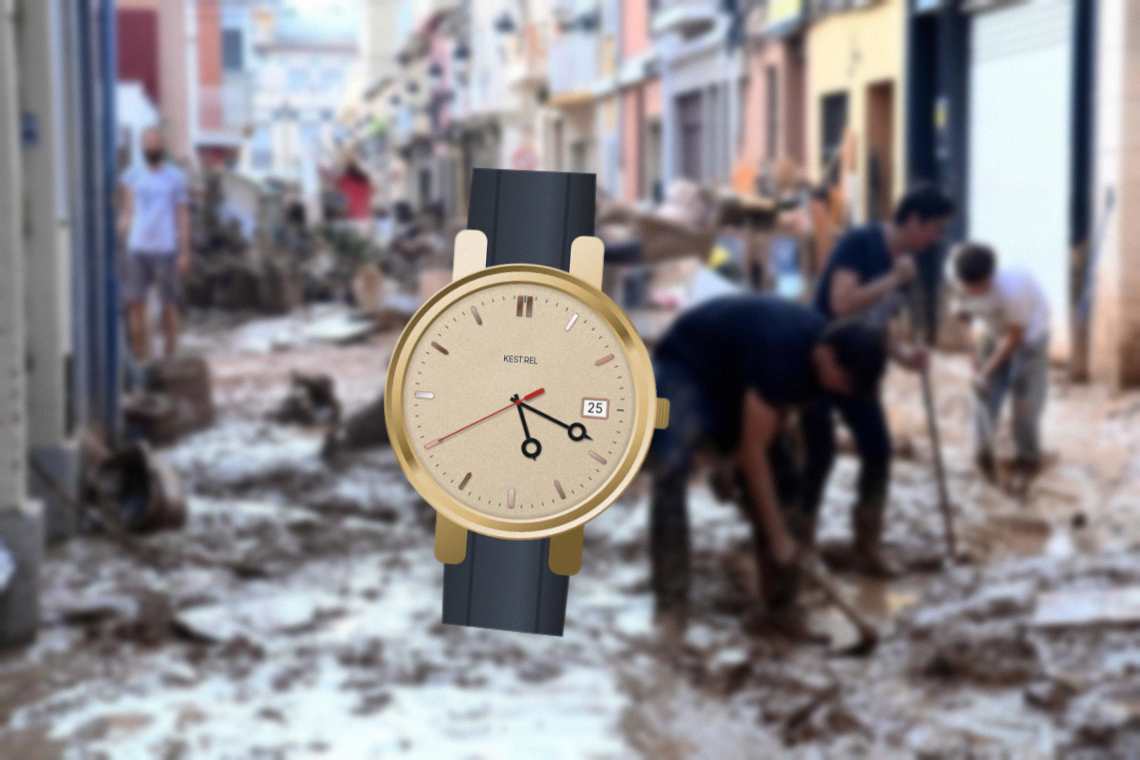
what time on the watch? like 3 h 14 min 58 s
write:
5 h 18 min 40 s
